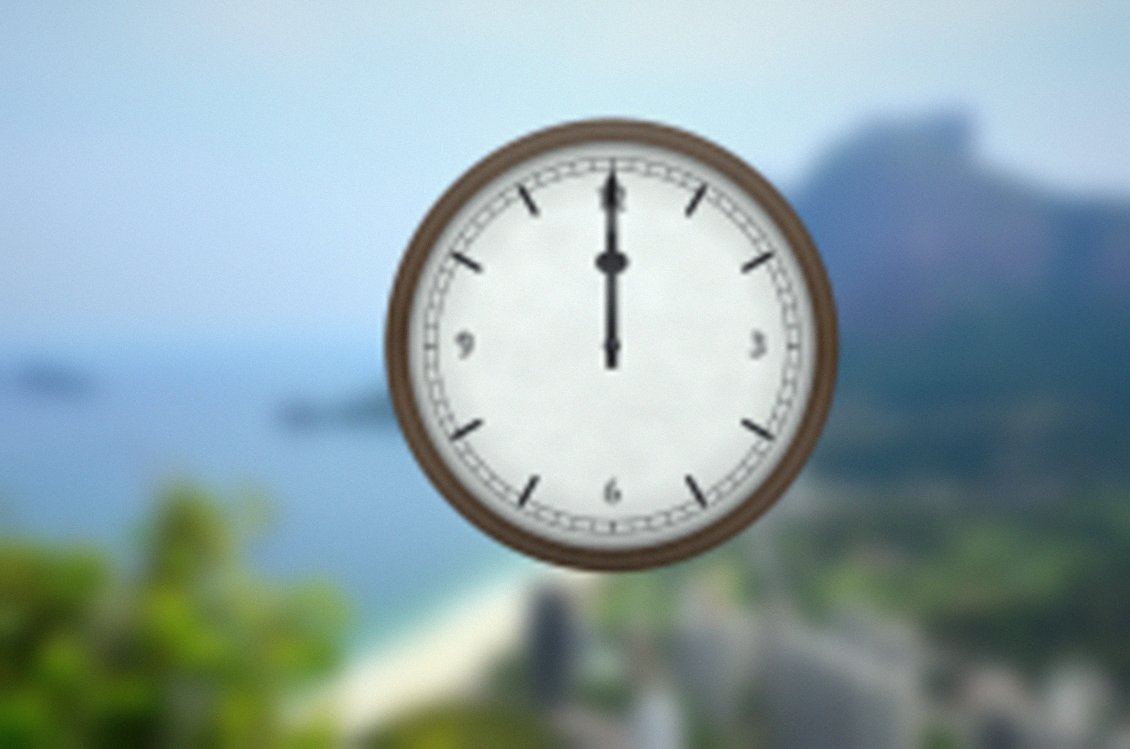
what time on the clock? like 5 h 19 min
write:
12 h 00 min
